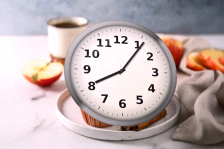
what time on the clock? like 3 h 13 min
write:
8 h 06 min
